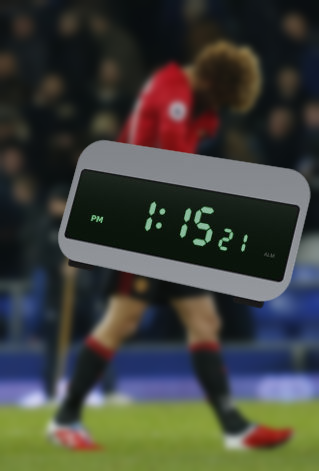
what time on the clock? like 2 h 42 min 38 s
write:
1 h 15 min 21 s
